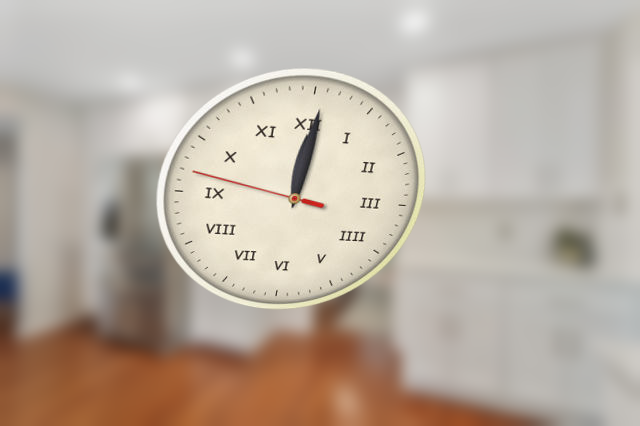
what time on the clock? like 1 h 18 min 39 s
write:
12 h 00 min 47 s
